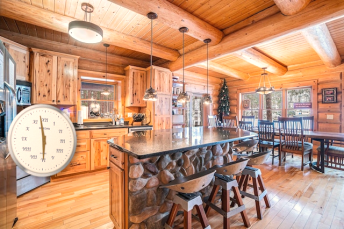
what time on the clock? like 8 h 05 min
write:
5 h 58 min
